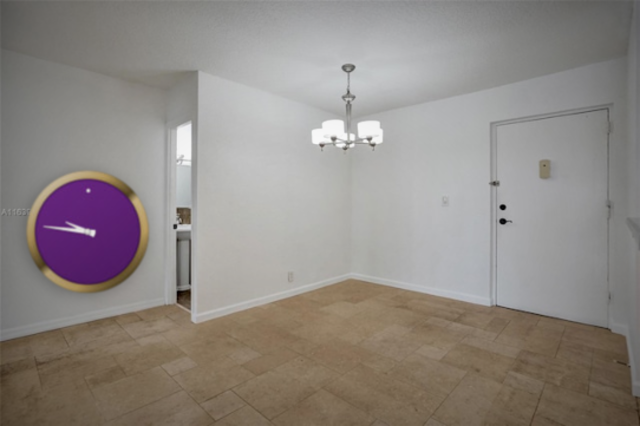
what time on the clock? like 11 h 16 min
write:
9 h 46 min
